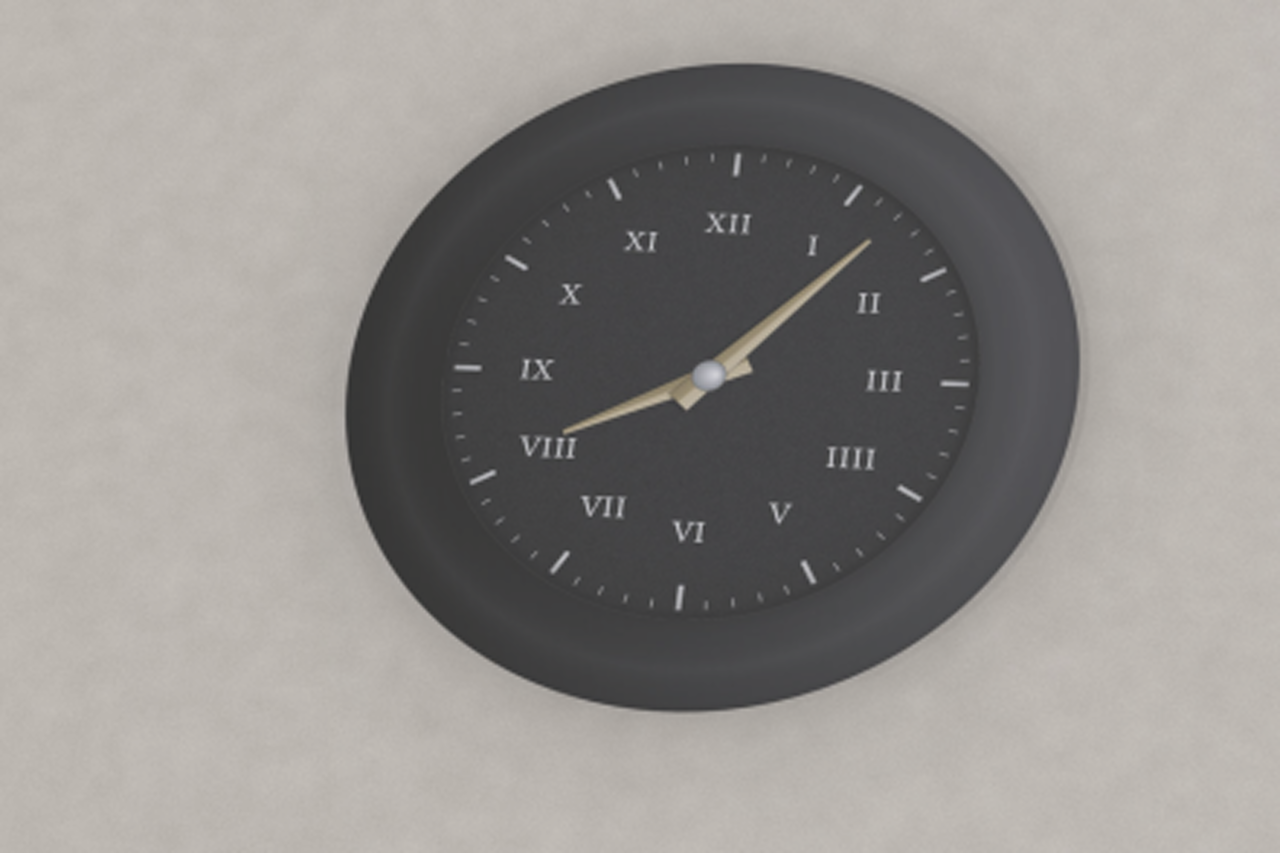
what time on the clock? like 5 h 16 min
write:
8 h 07 min
